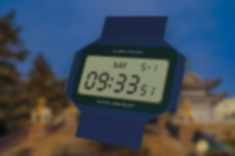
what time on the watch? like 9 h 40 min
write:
9 h 33 min
